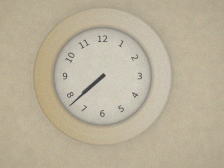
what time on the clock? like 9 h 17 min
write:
7 h 38 min
